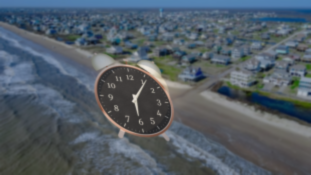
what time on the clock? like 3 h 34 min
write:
6 h 06 min
